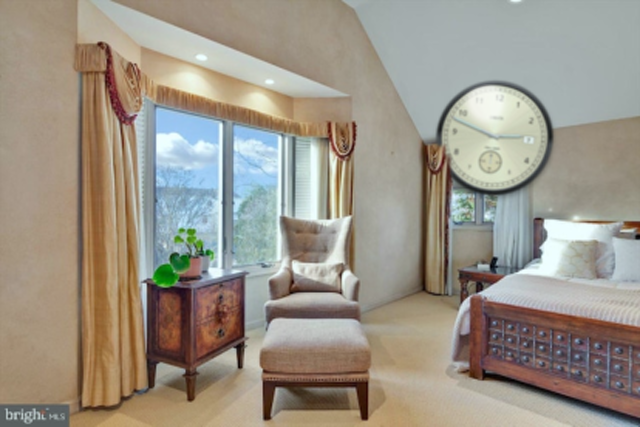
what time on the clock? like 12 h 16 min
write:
2 h 48 min
